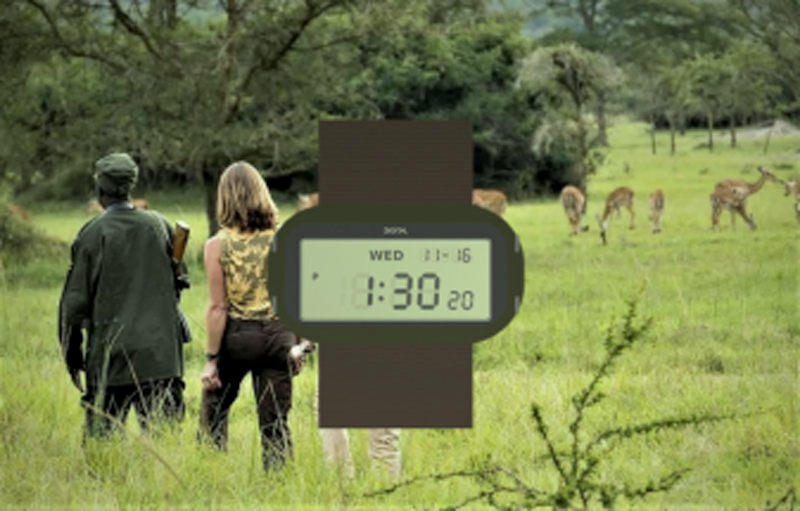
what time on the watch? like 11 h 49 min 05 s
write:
1 h 30 min 20 s
